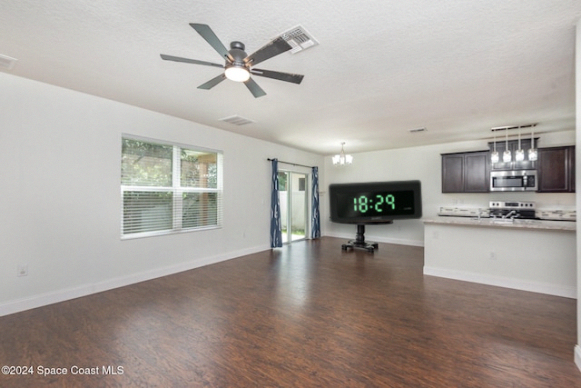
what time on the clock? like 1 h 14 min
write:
18 h 29 min
